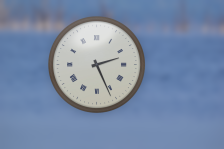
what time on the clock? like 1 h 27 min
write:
2 h 26 min
